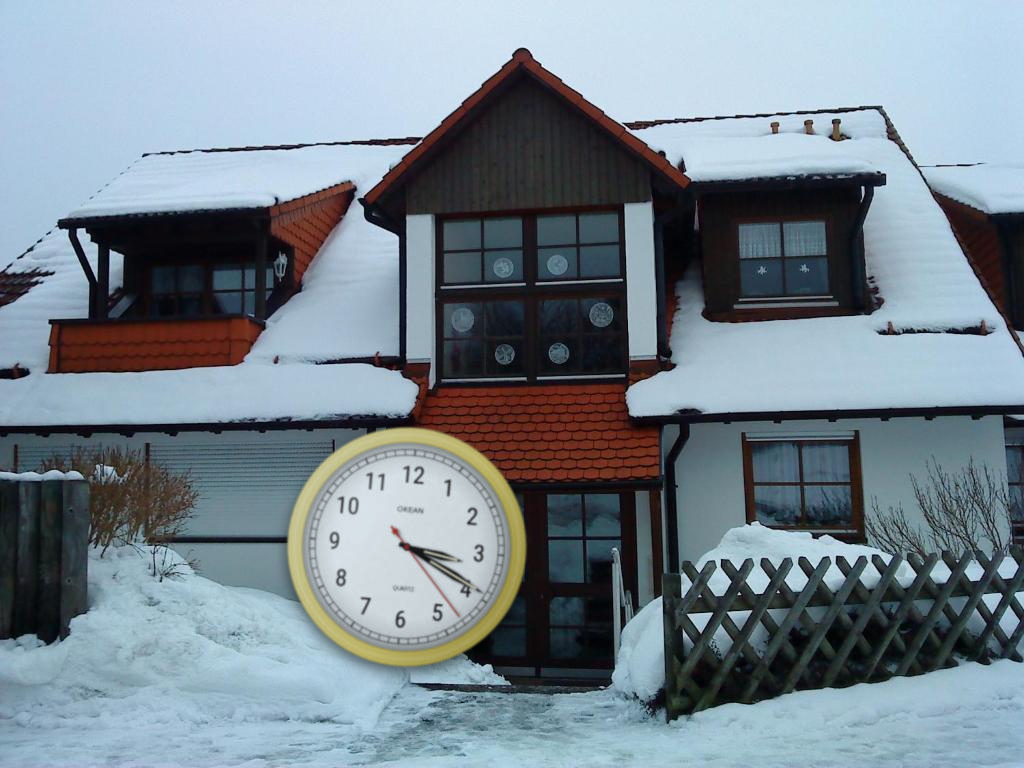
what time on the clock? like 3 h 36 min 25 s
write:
3 h 19 min 23 s
